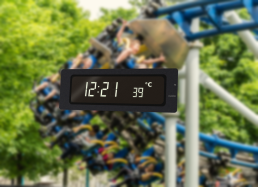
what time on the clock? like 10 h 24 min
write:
12 h 21 min
